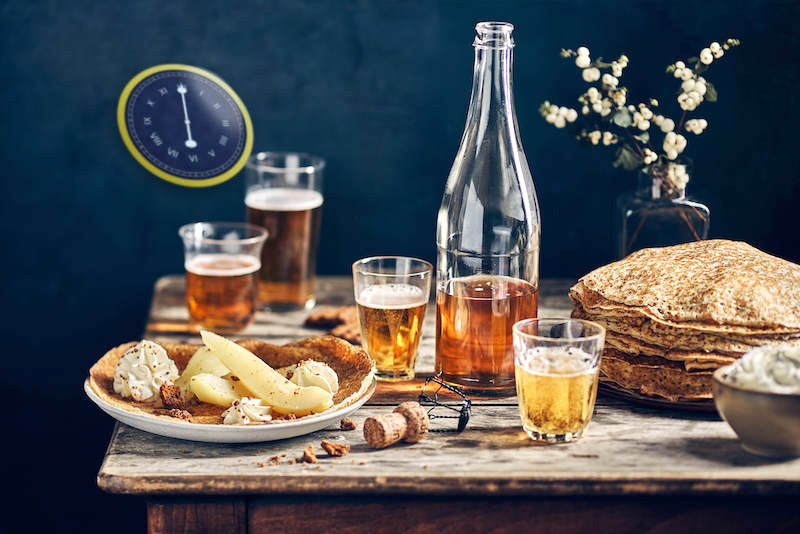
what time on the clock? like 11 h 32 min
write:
6 h 00 min
